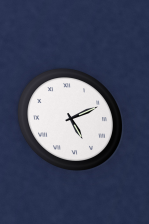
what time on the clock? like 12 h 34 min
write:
5 h 11 min
